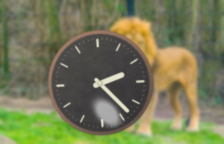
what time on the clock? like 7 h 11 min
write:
2 h 23 min
